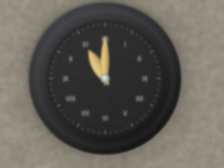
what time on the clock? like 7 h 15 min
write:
11 h 00 min
